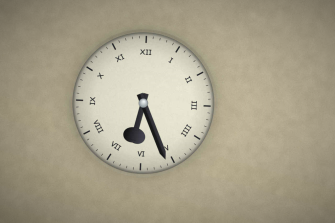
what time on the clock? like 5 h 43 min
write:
6 h 26 min
